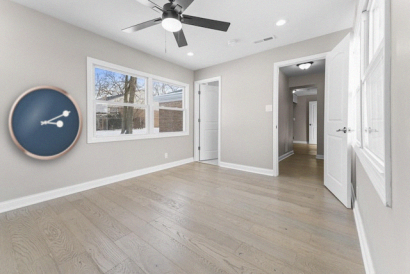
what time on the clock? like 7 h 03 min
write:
3 h 11 min
